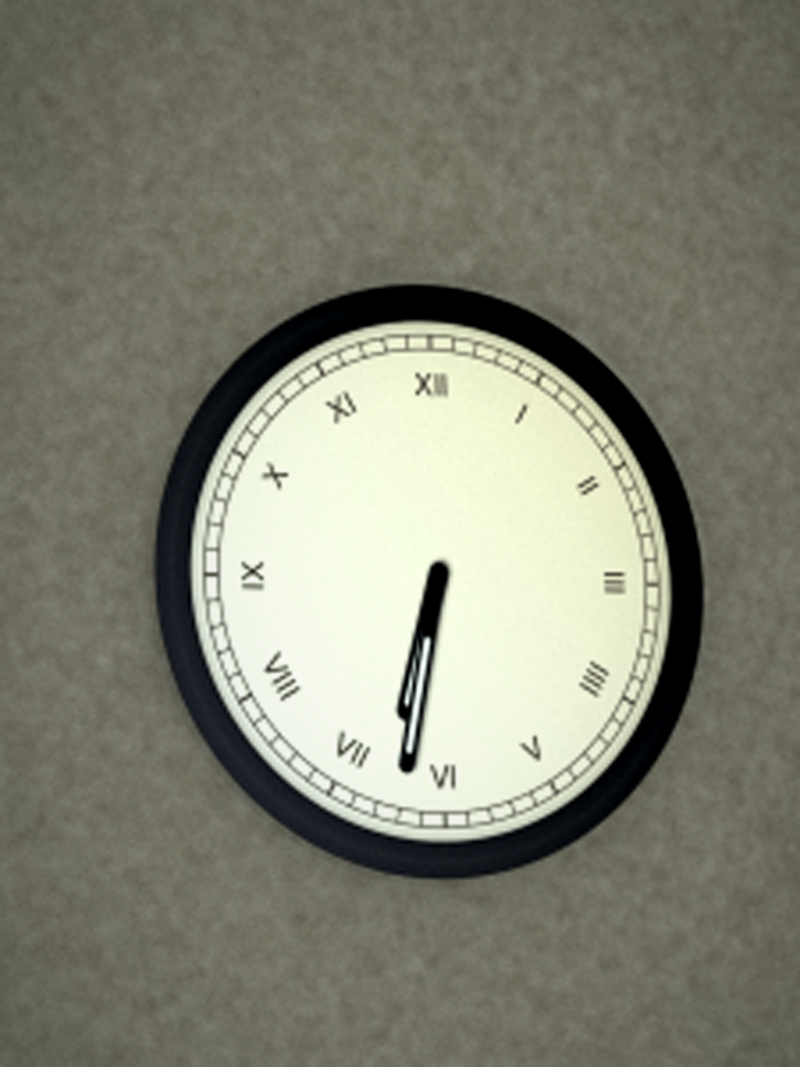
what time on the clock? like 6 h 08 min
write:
6 h 32 min
